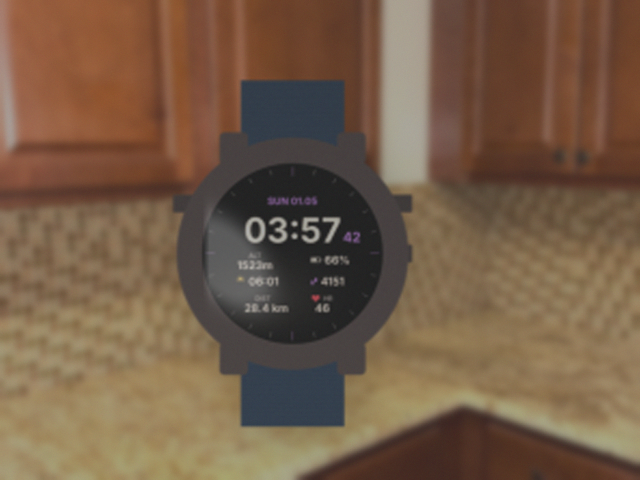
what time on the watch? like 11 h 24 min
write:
3 h 57 min
